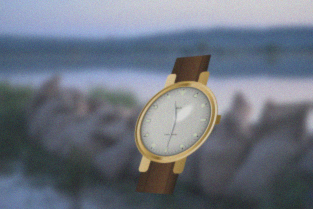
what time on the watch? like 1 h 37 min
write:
11 h 30 min
